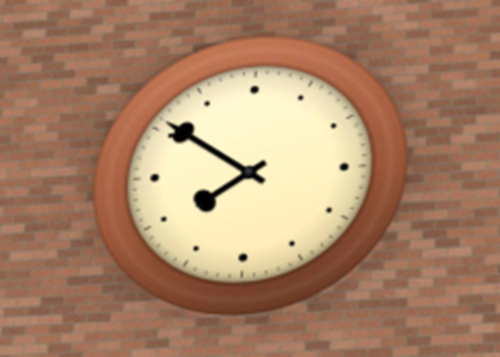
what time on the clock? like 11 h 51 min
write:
7 h 51 min
